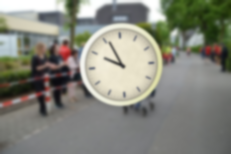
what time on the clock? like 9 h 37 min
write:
9 h 56 min
